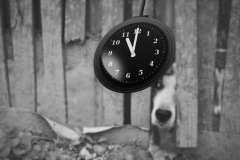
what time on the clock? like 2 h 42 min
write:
11 h 00 min
